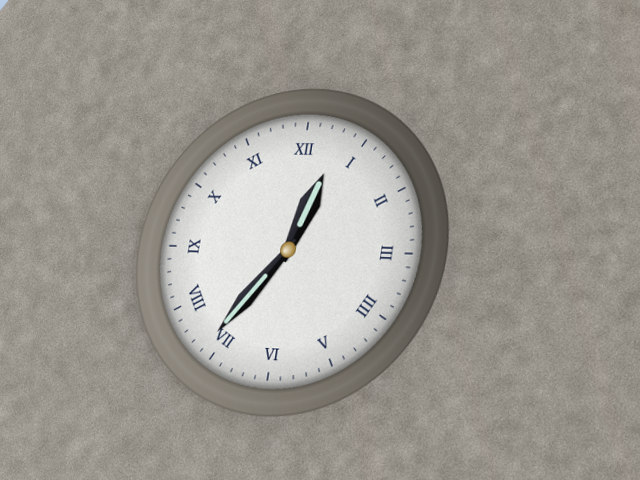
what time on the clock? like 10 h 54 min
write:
12 h 36 min
